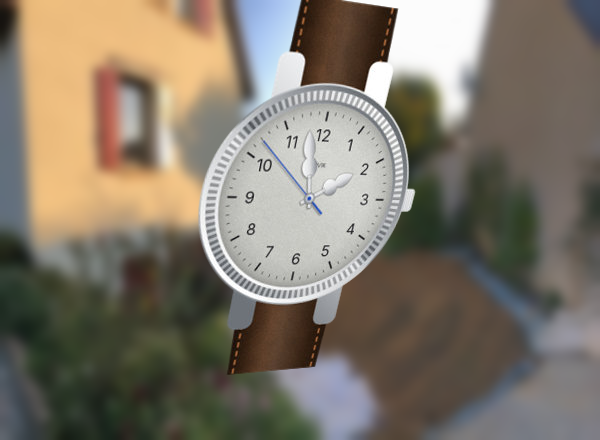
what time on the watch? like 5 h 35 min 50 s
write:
1 h 57 min 52 s
